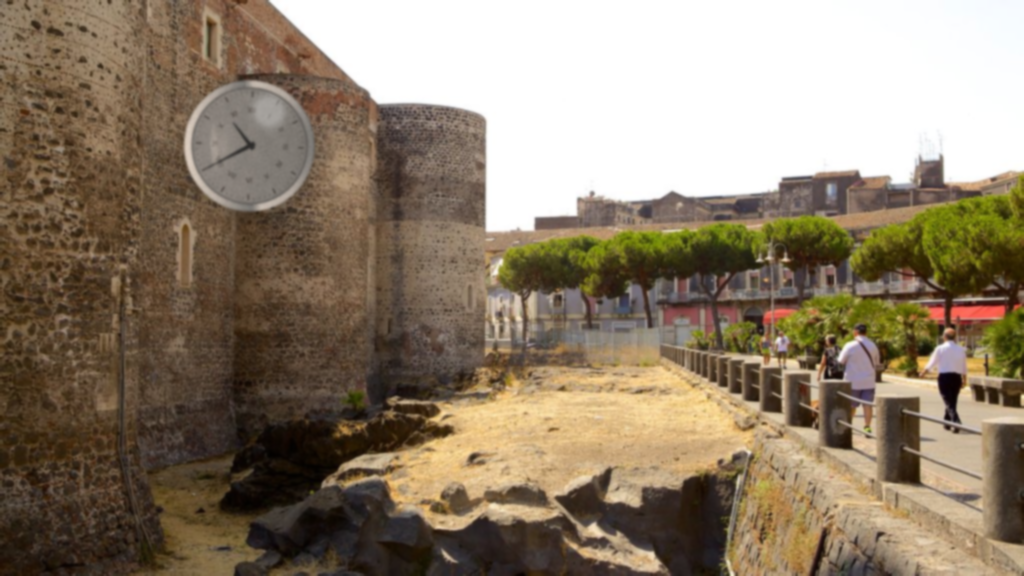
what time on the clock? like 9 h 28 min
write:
10 h 40 min
